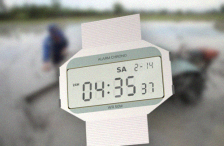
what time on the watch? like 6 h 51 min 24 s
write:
4 h 35 min 37 s
